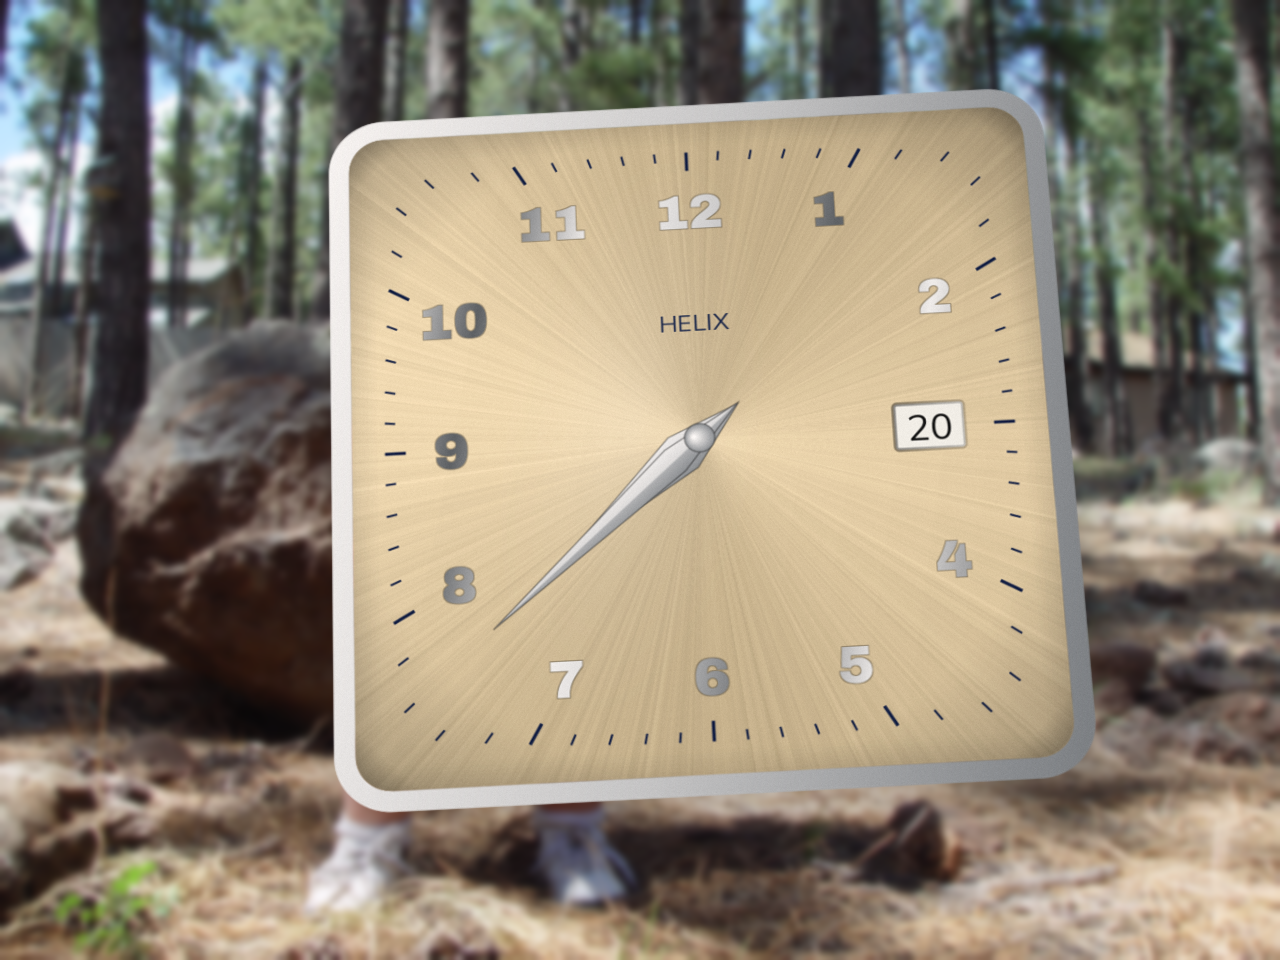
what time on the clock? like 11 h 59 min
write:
7 h 38 min
